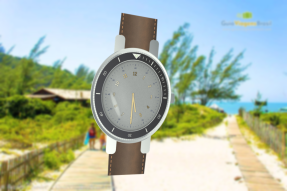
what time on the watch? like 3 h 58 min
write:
5 h 30 min
